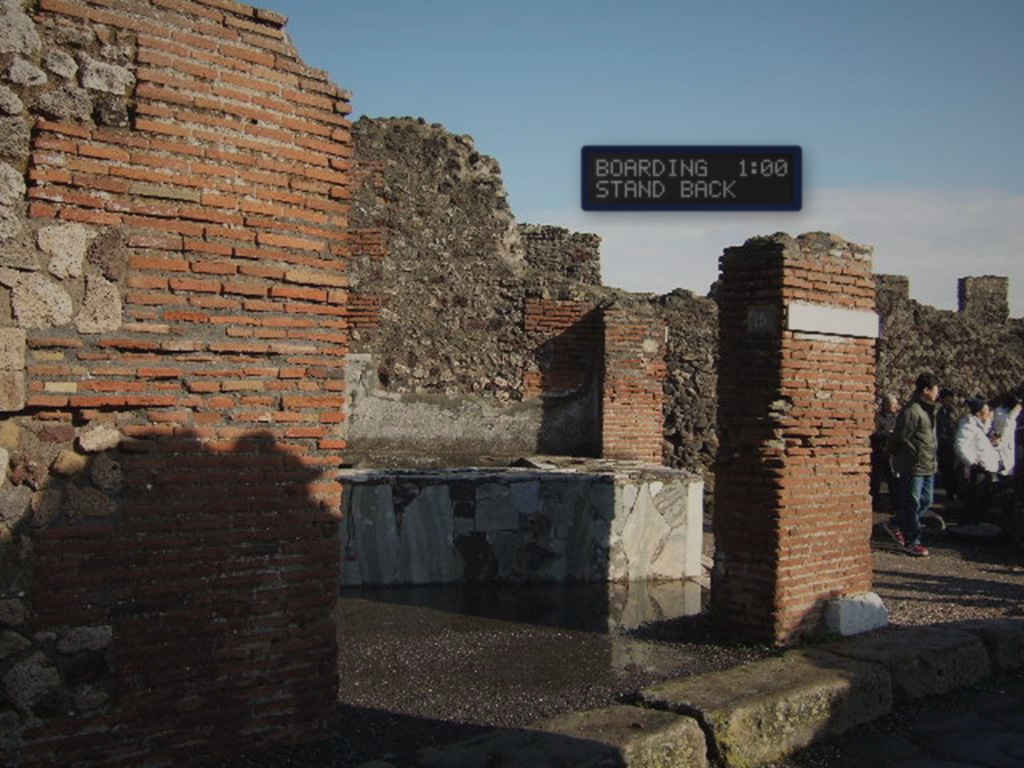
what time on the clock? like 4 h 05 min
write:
1 h 00 min
